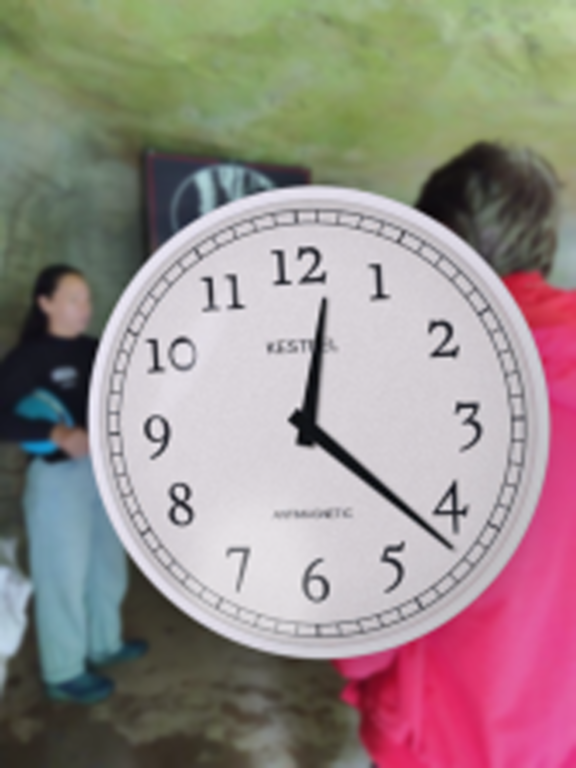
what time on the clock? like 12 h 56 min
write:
12 h 22 min
